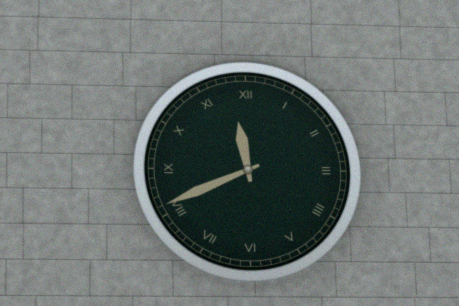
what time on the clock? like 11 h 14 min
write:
11 h 41 min
